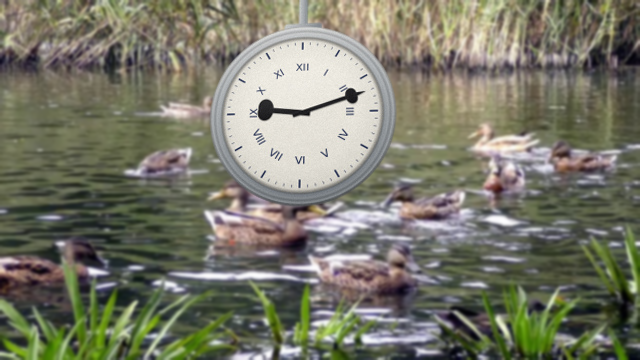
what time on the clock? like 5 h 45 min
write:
9 h 12 min
